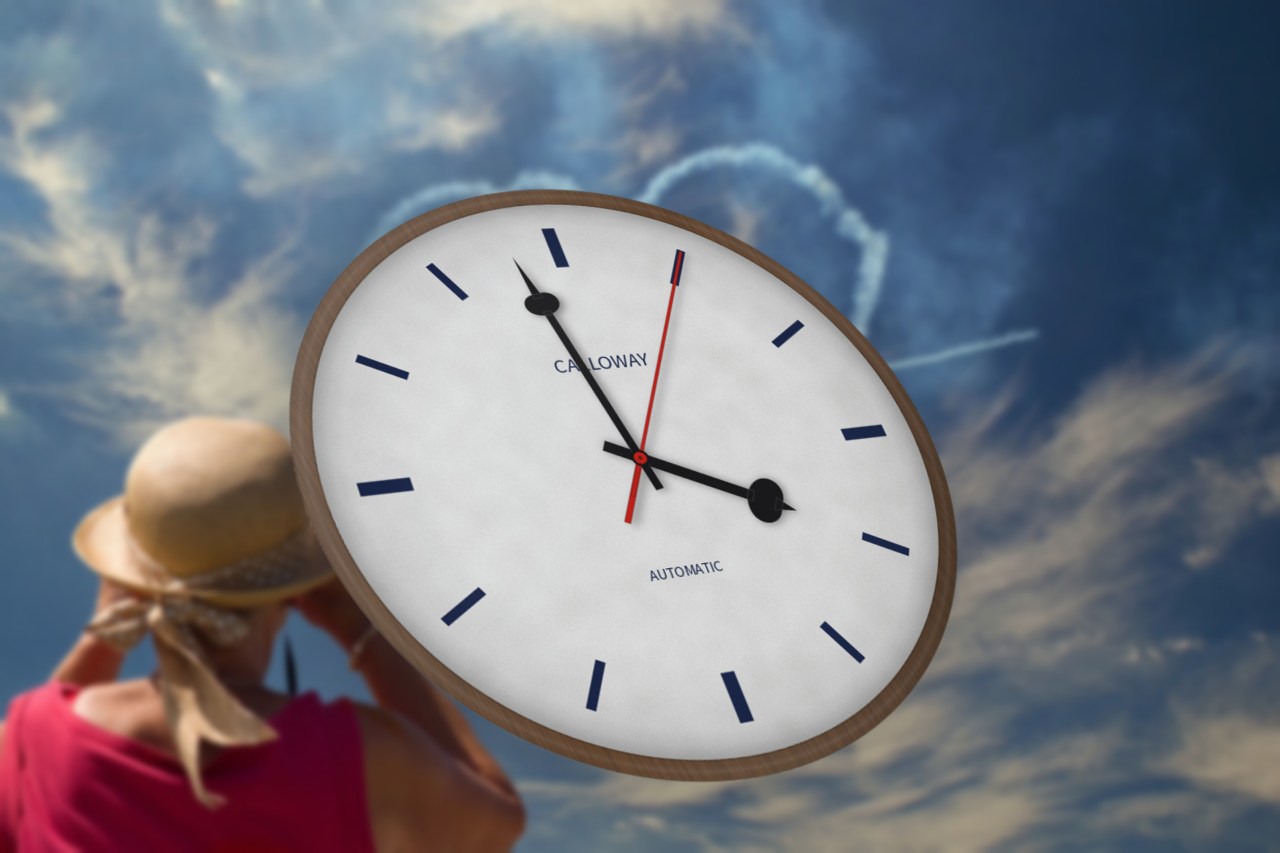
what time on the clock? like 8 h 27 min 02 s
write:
3 h 58 min 05 s
